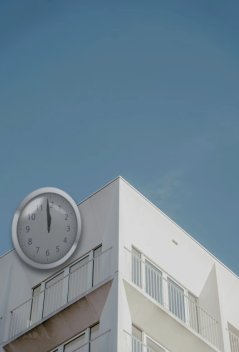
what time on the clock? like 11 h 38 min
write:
11 h 59 min
